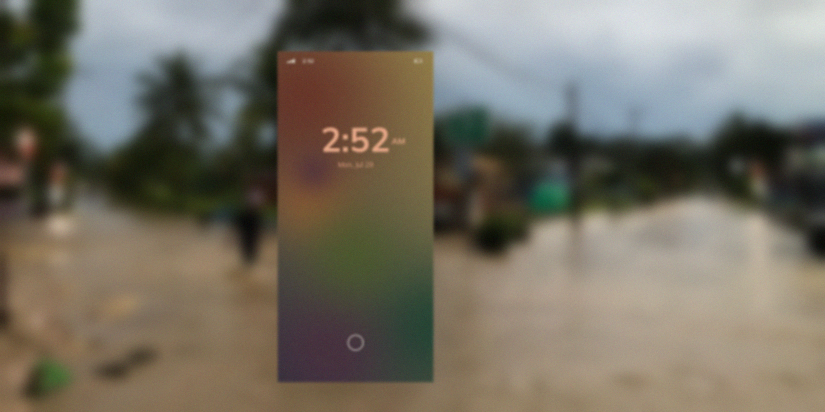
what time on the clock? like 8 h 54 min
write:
2 h 52 min
